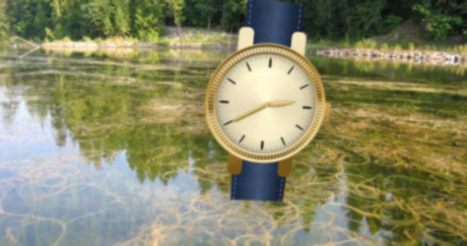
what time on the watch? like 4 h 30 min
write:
2 h 40 min
